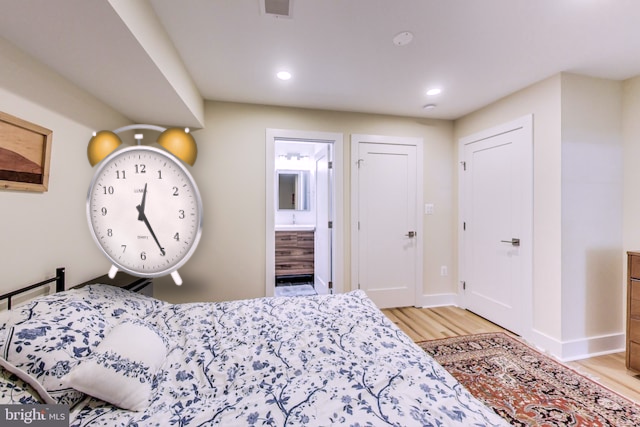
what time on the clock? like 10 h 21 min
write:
12 h 25 min
